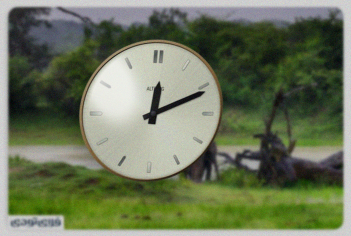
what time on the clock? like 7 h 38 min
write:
12 h 11 min
